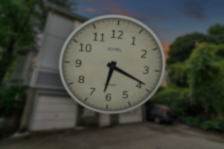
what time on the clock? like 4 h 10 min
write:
6 h 19 min
